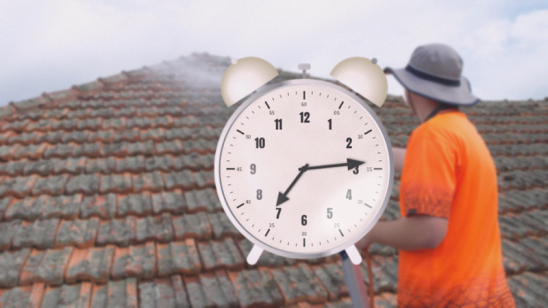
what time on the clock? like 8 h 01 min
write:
7 h 14 min
